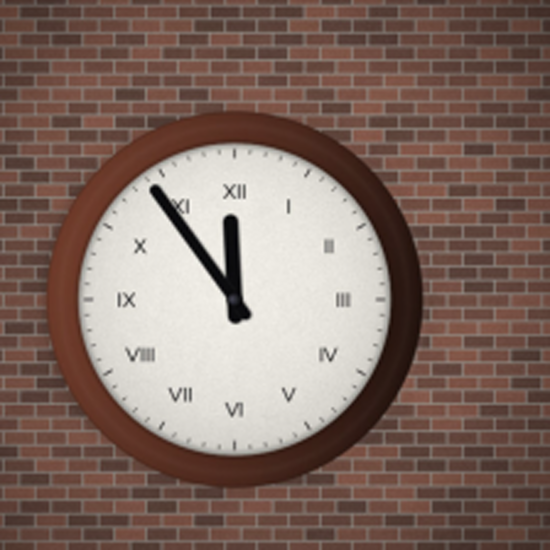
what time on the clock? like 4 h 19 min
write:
11 h 54 min
